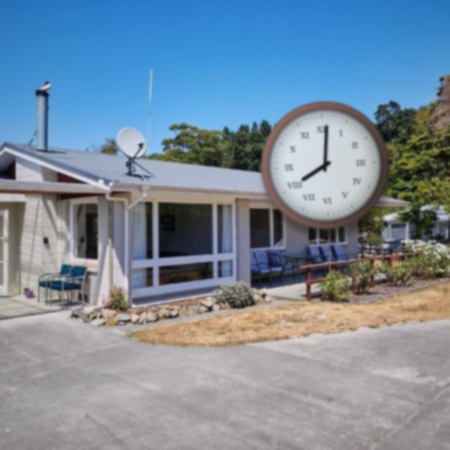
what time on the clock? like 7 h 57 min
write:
8 h 01 min
